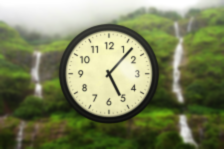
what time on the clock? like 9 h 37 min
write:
5 h 07 min
